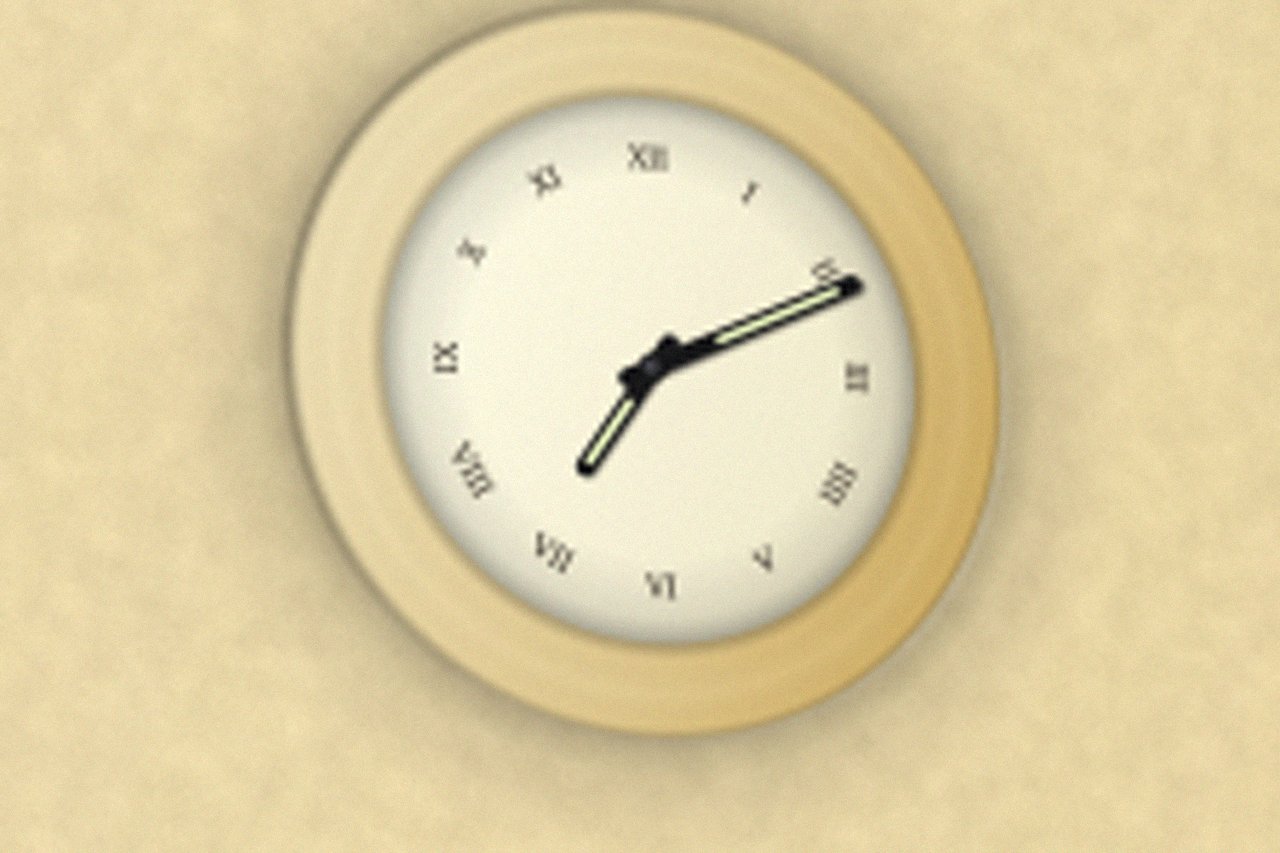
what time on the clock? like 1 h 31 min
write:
7 h 11 min
